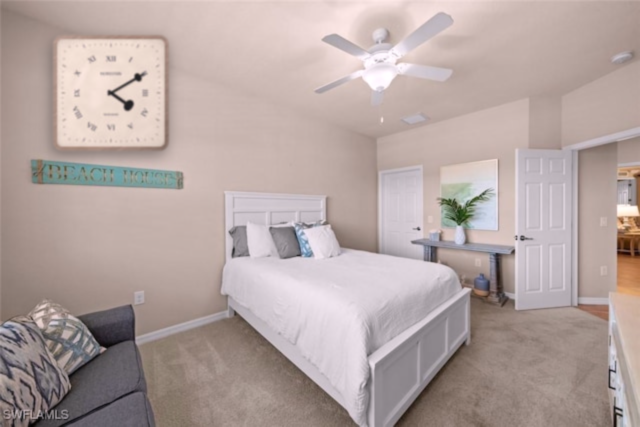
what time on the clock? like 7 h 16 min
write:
4 h 10 min
